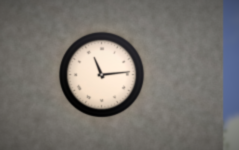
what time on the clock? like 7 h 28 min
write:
11 h 14 min
